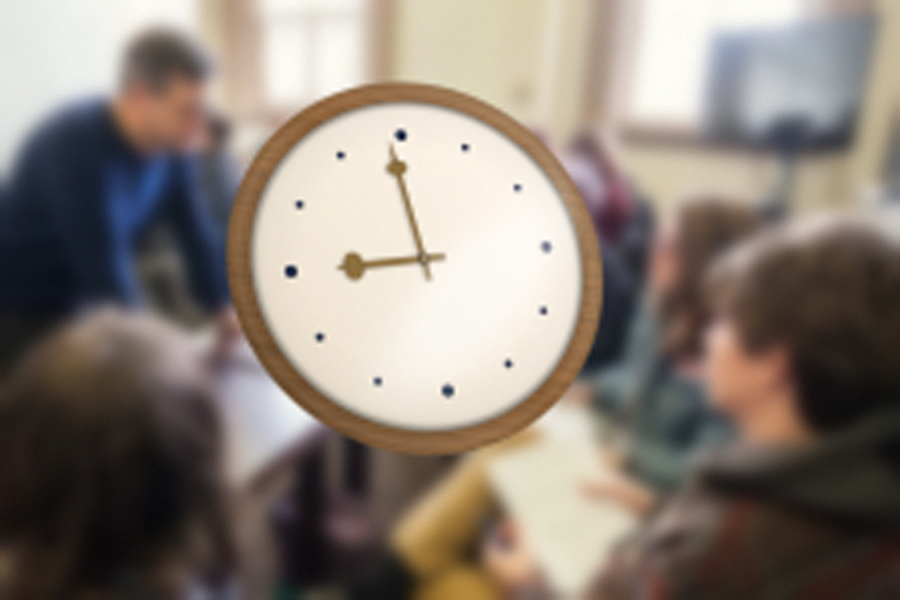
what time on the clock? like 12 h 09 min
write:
8 h 59 min
